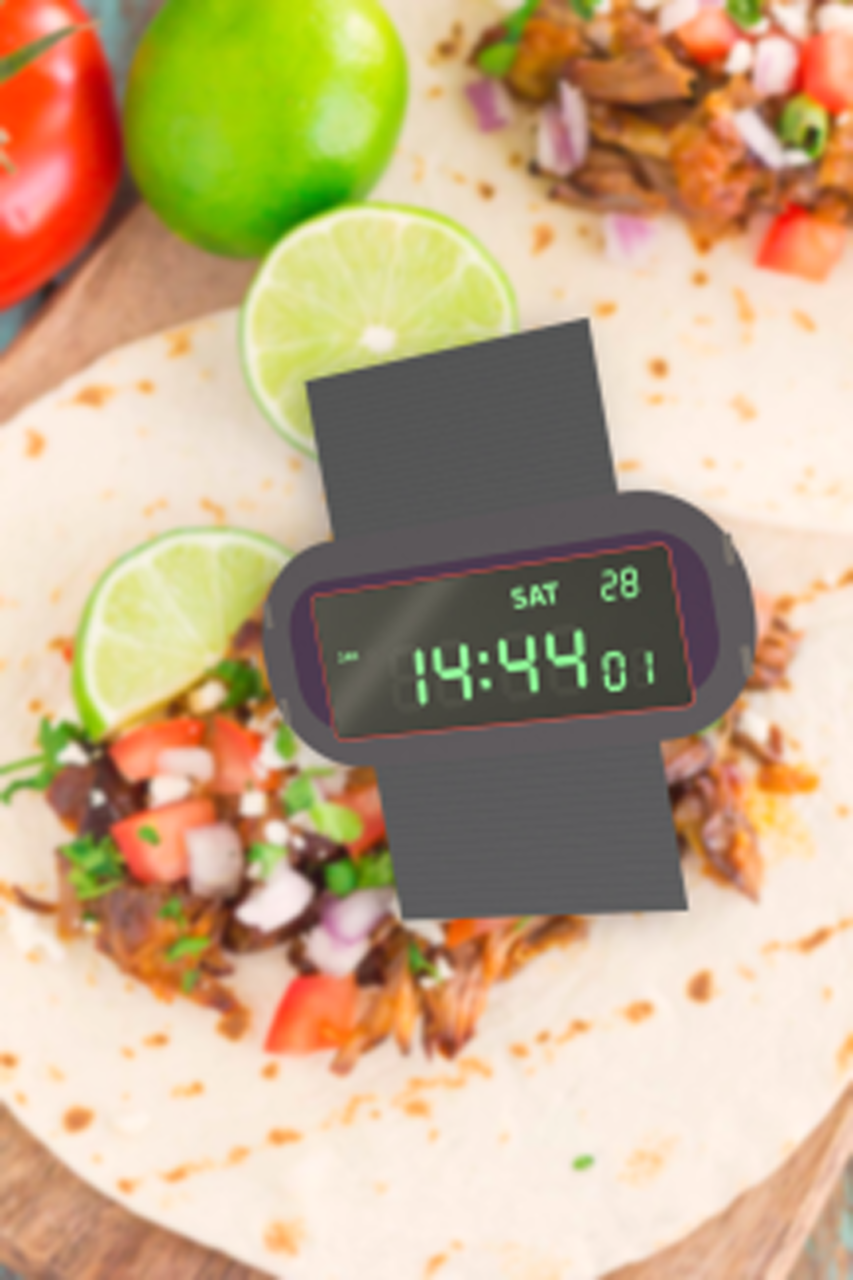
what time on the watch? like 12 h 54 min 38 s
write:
14 h 44 min 01 s
